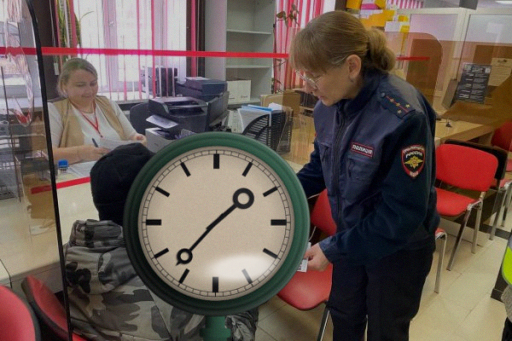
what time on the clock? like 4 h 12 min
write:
1 h 37 min
